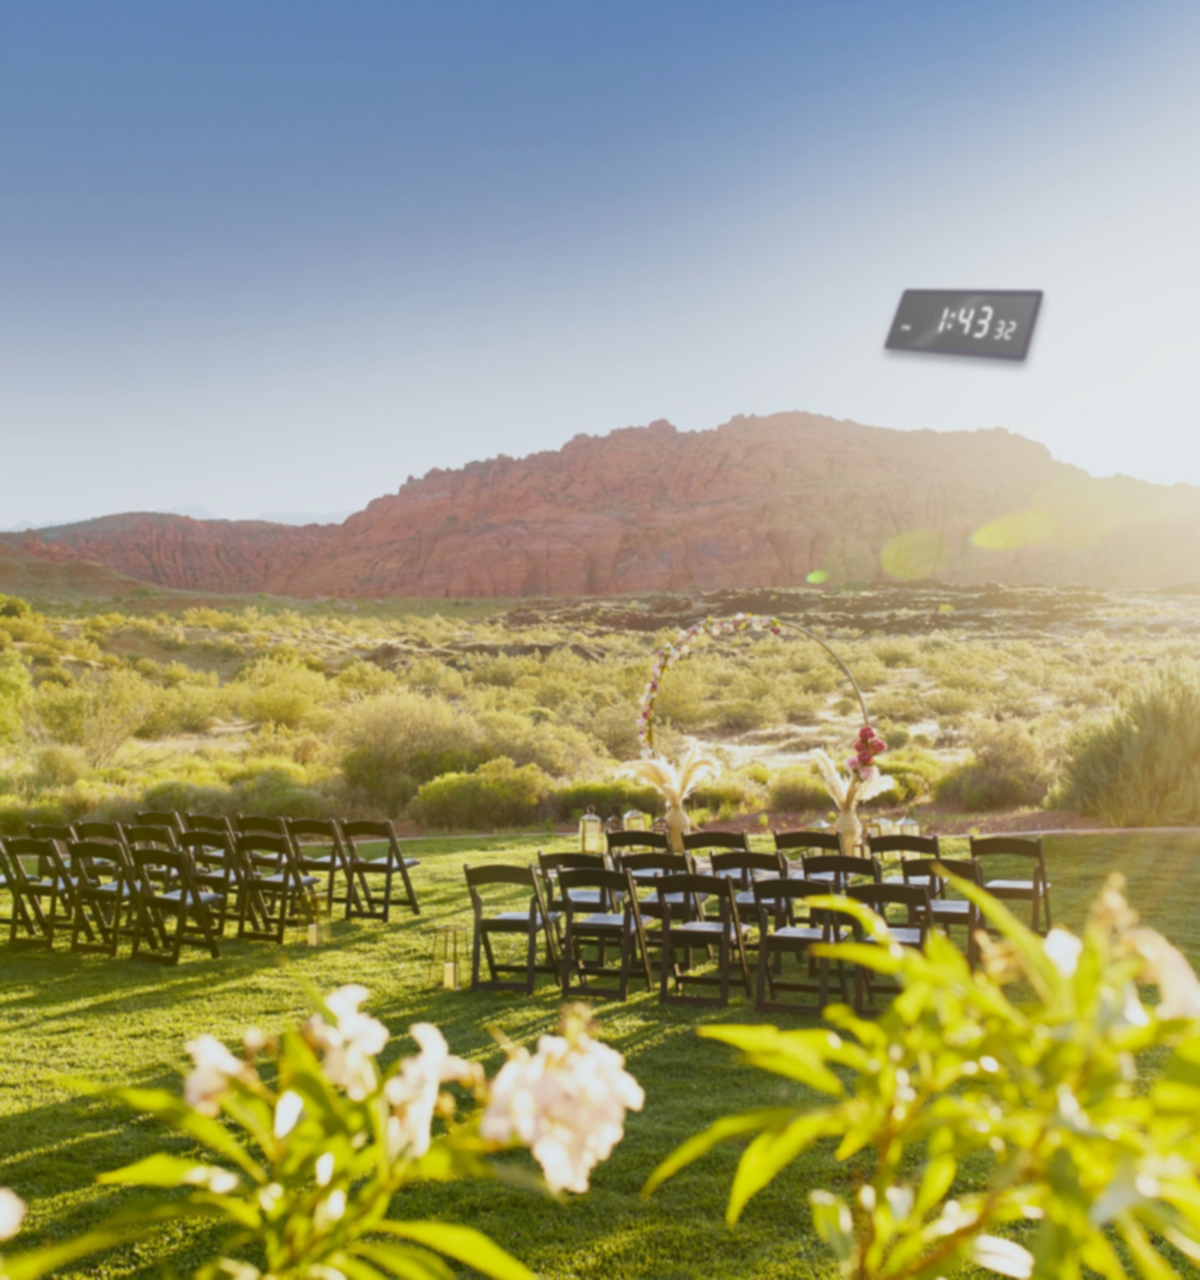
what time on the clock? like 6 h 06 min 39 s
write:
1 h 43 min 32 s
